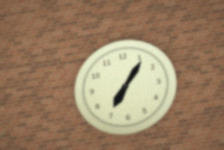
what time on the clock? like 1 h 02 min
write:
7 h 06 min
